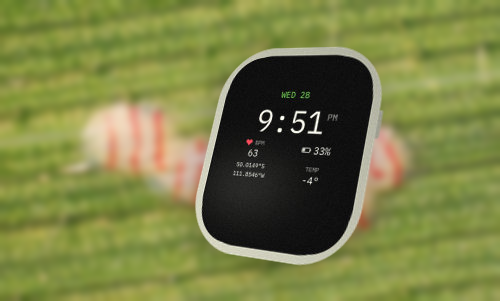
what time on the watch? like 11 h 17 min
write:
9 h 51 min
